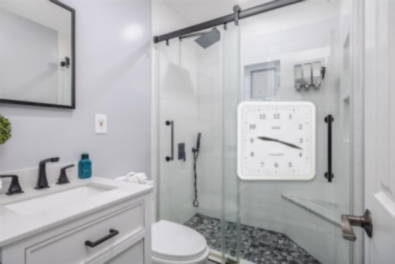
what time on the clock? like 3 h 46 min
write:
9 h 18 min
